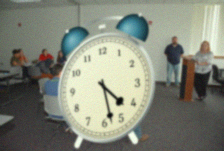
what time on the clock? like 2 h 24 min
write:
4 h 28 min
